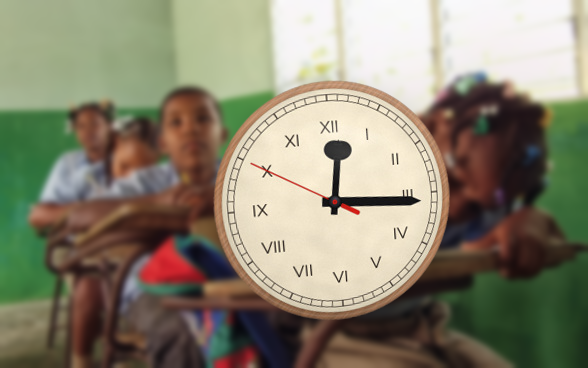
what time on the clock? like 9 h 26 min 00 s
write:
12 h 15 min 50 s
